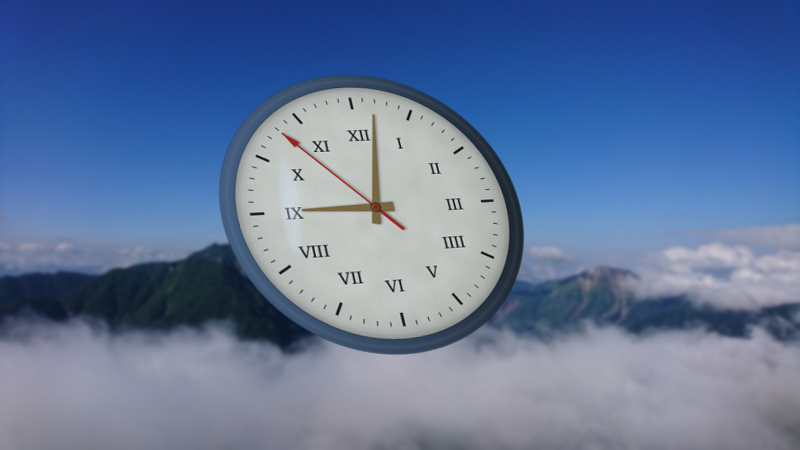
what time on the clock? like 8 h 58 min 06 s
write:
9 h 01 min 53 s
